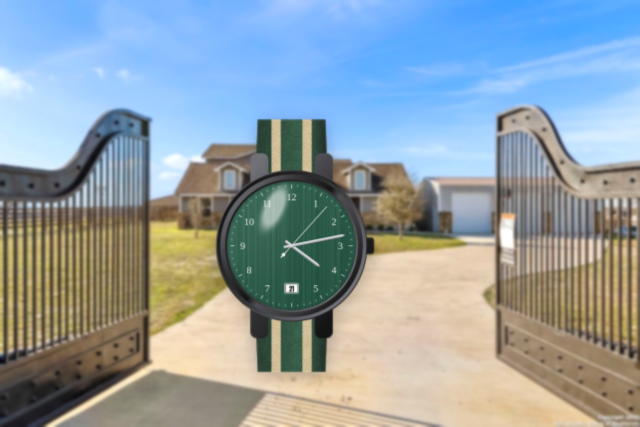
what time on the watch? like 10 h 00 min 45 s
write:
4 h 13 min 07 s
